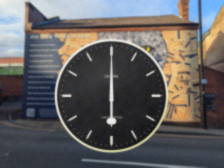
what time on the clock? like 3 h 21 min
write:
6 h 00 min
